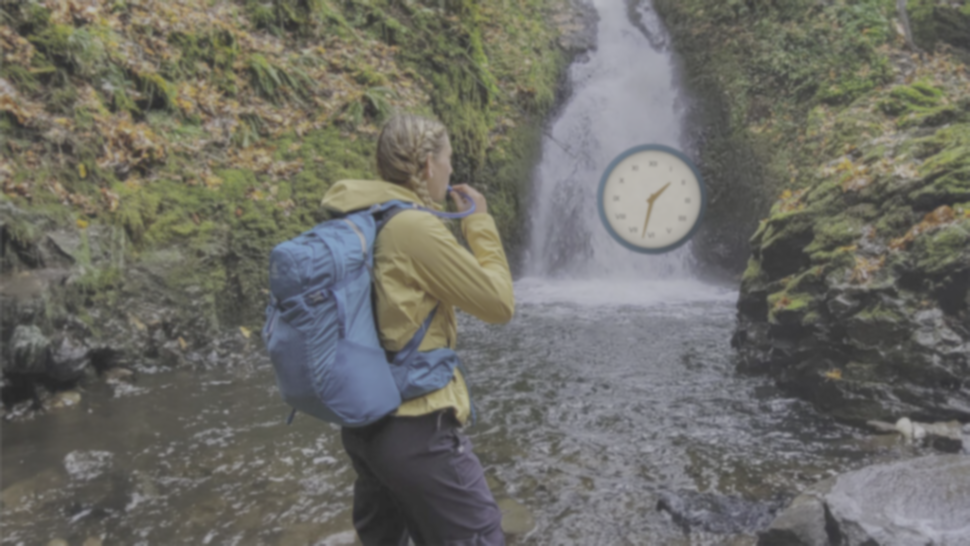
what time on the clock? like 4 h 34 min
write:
1 h 32 min
